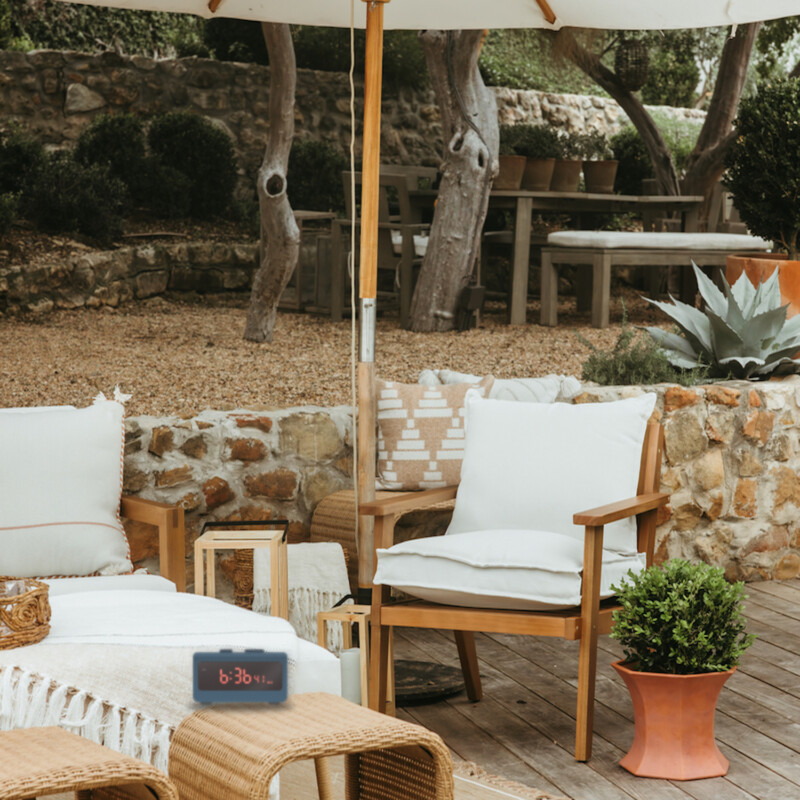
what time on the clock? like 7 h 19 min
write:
6 h 36 min
